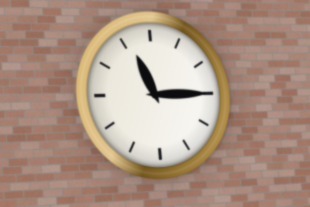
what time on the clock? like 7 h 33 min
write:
11 h 15 min
